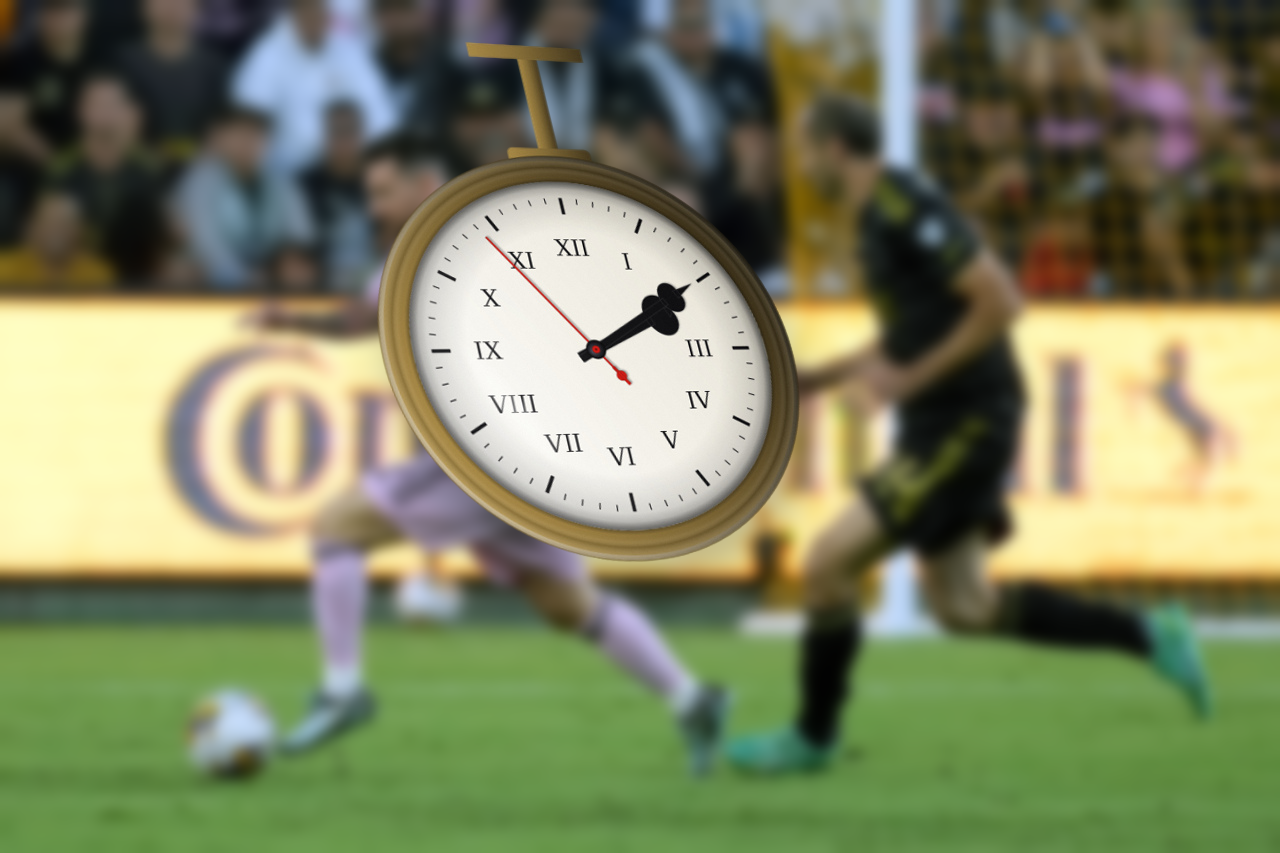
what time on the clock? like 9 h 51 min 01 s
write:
2 h 09 min 54 s
